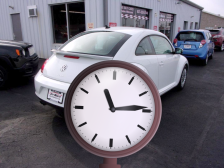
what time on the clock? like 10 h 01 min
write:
11 h 14 min
